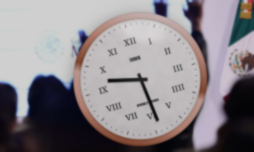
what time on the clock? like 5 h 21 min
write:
9 h 29 min
